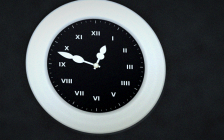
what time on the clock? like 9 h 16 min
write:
12 h 48 min
